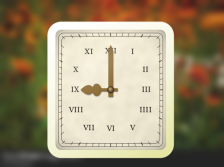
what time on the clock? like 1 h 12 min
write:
9 h 00 min
